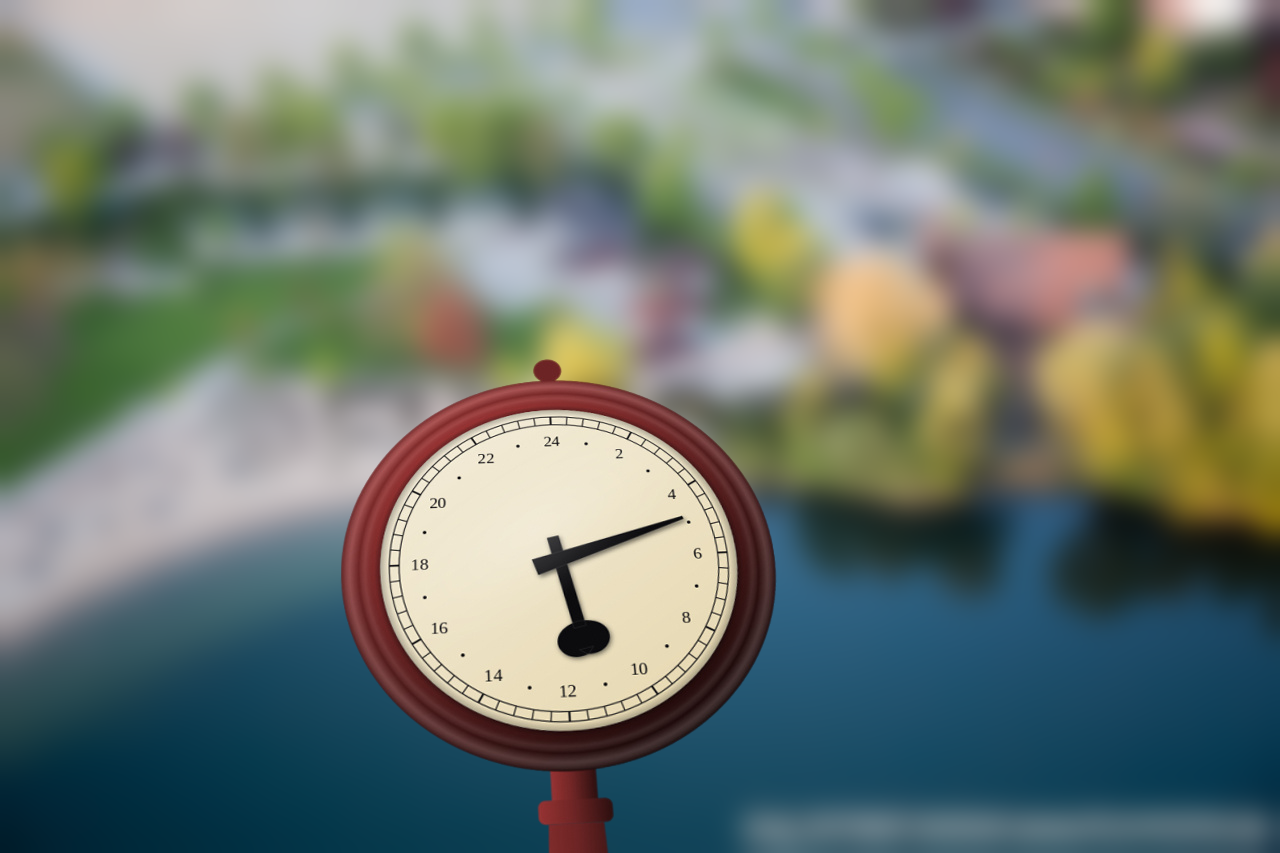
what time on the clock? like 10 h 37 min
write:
11 h 12 min
